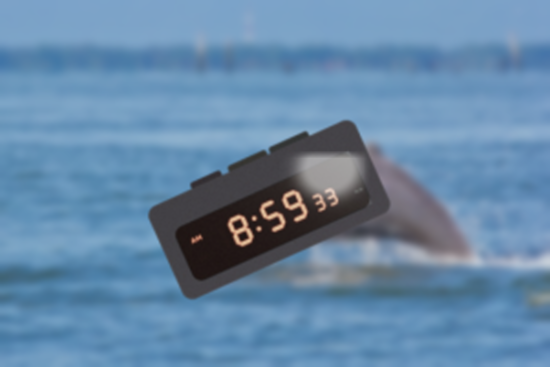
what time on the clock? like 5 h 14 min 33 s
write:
8 h 59 min 33 s
